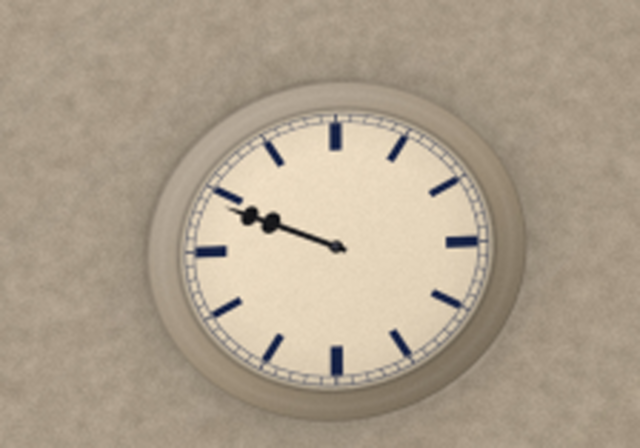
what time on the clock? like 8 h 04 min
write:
9 h 49 min
